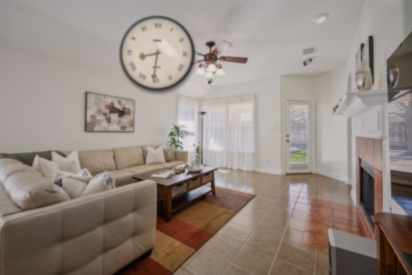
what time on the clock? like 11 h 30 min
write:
8 h 31 min
